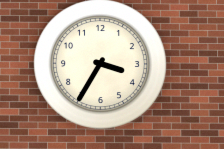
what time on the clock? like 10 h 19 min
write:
3 h 35 min
